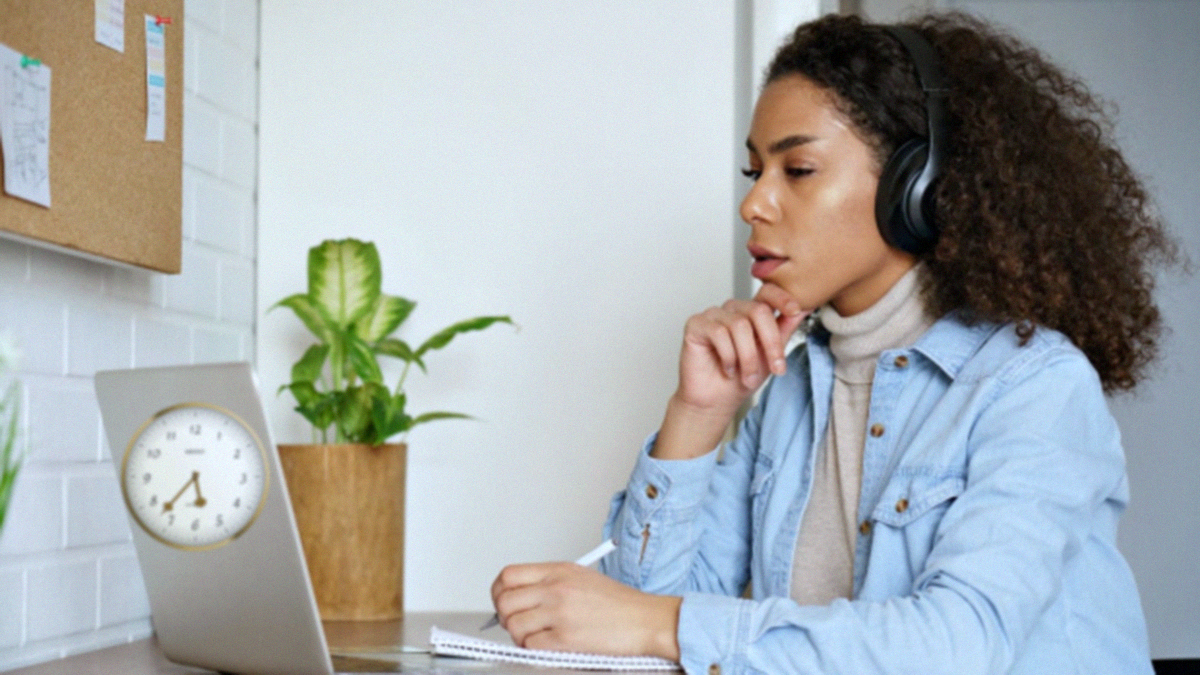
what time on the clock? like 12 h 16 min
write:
5 h 37 min
